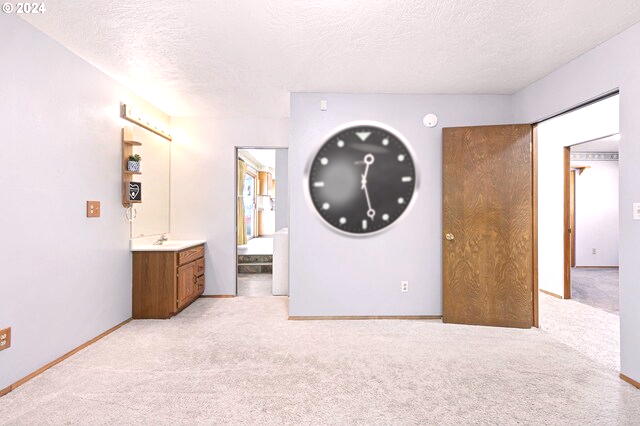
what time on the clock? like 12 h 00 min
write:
12 h 28 min
